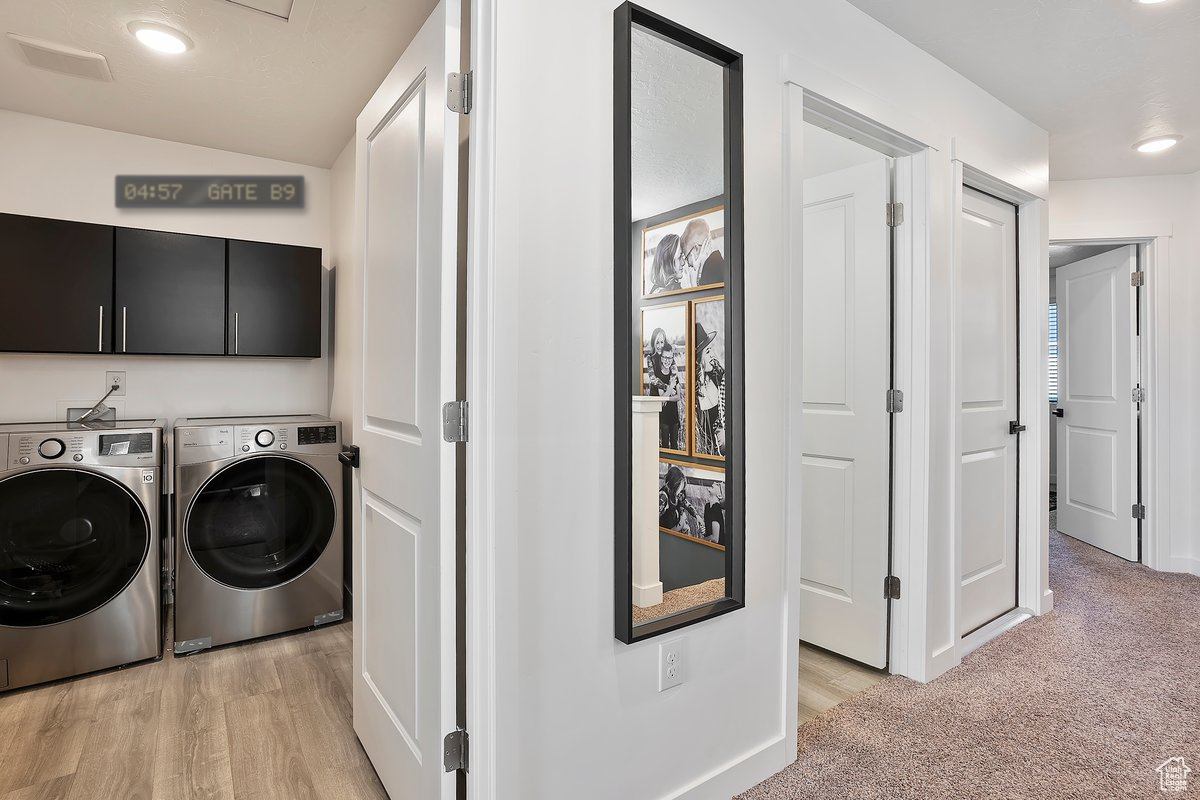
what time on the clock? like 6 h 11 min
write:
4 h 57 min
